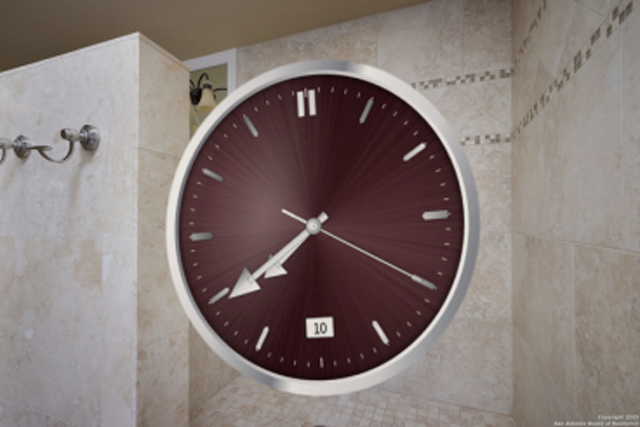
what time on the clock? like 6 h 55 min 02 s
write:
7 h 39 min 20 s
